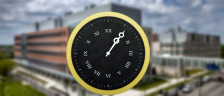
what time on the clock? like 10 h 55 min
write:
1 h 06 min
